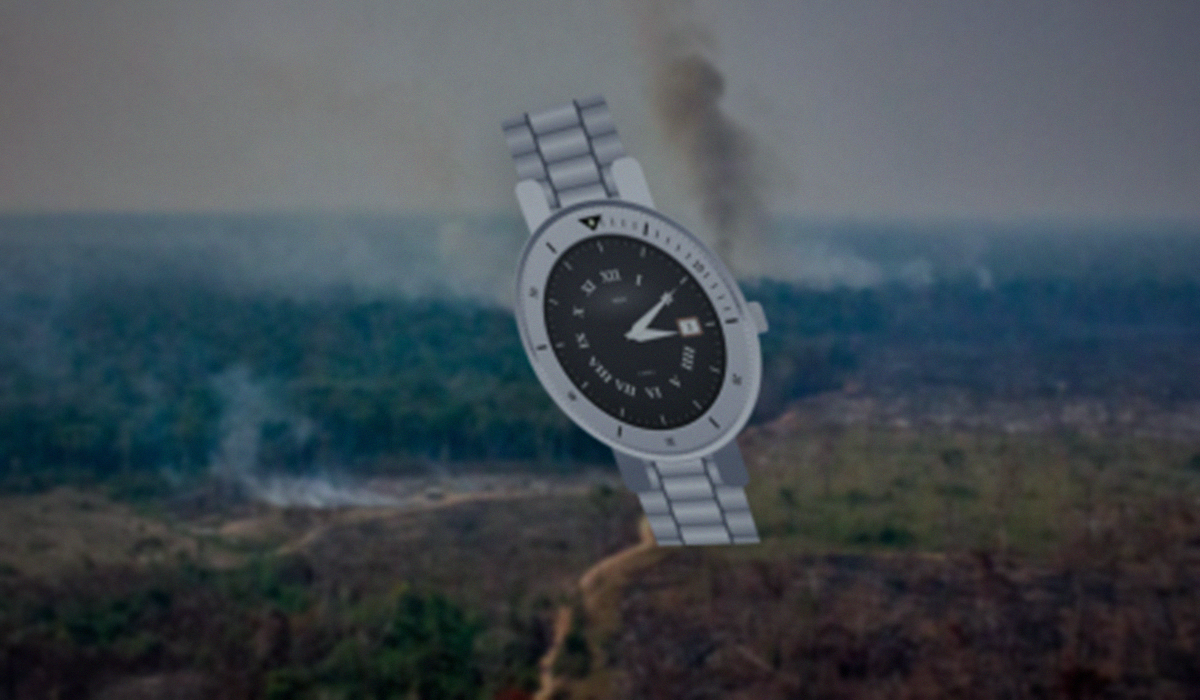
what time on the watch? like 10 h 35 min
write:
3 h 10 min
